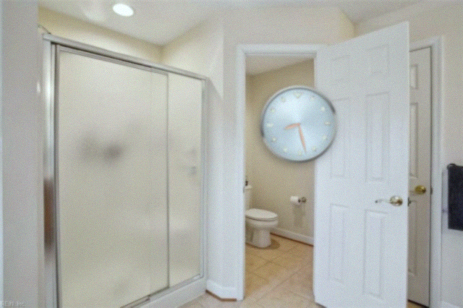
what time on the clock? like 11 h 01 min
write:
8 h 28 min
